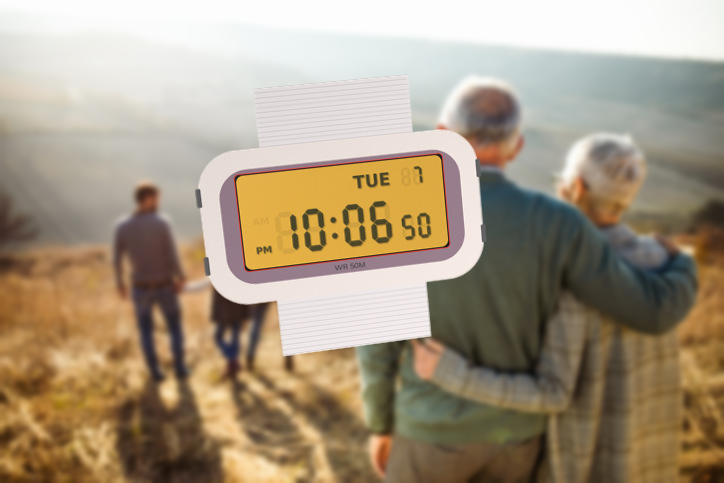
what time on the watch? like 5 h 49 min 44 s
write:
10 h 06 min 50 s
